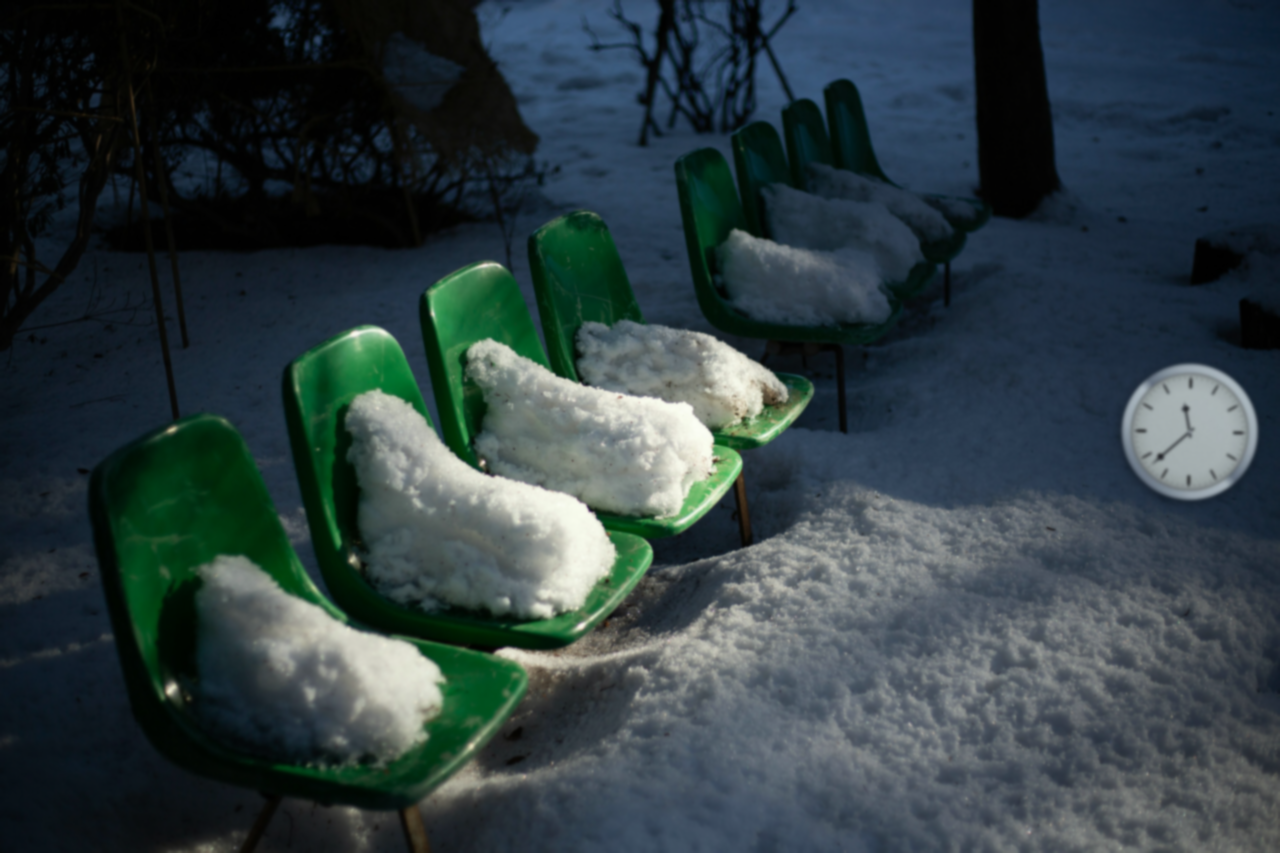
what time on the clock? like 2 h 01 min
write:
11 h 38 min
